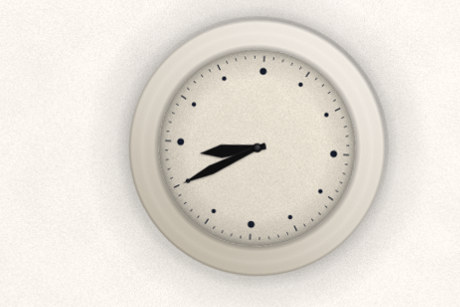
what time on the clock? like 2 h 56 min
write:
8 h 40 min
